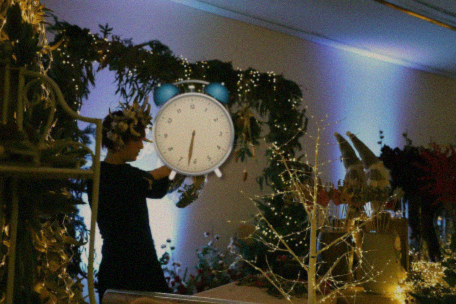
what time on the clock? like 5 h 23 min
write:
6 h 32 min
